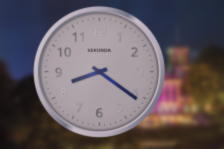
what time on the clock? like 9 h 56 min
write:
8 h 21 min
